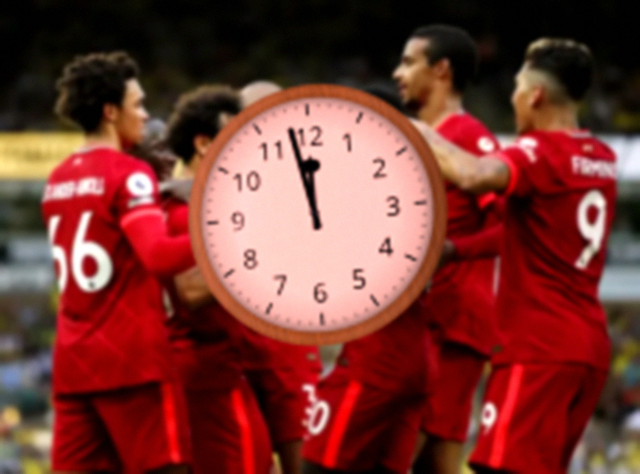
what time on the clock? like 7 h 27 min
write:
11 h 58 min
